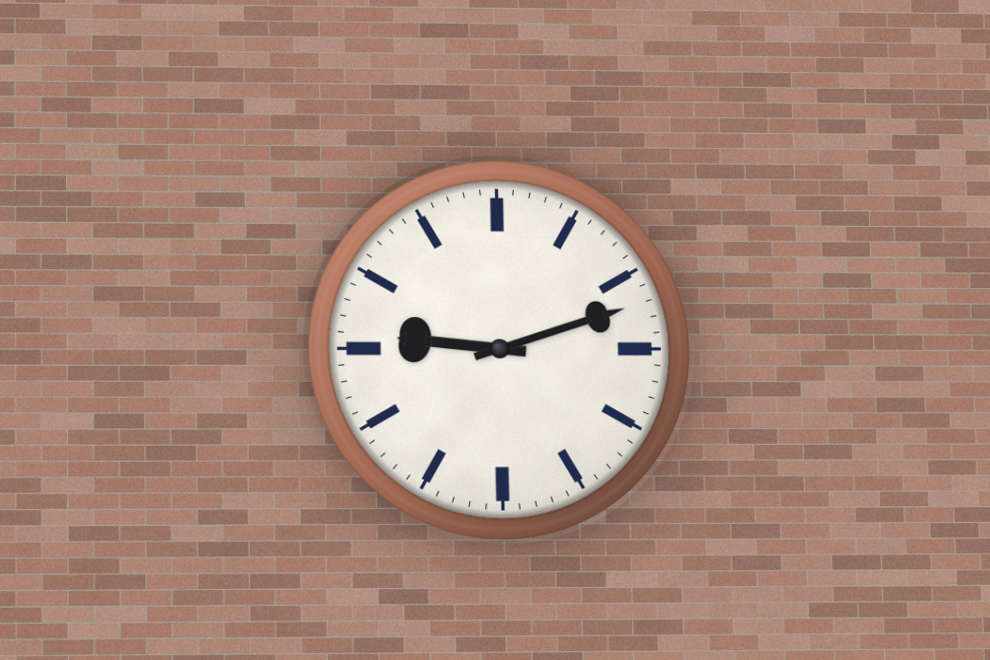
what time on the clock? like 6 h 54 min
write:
9 h 12 min
